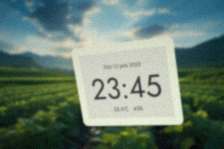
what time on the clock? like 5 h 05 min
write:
23 h 45 min
